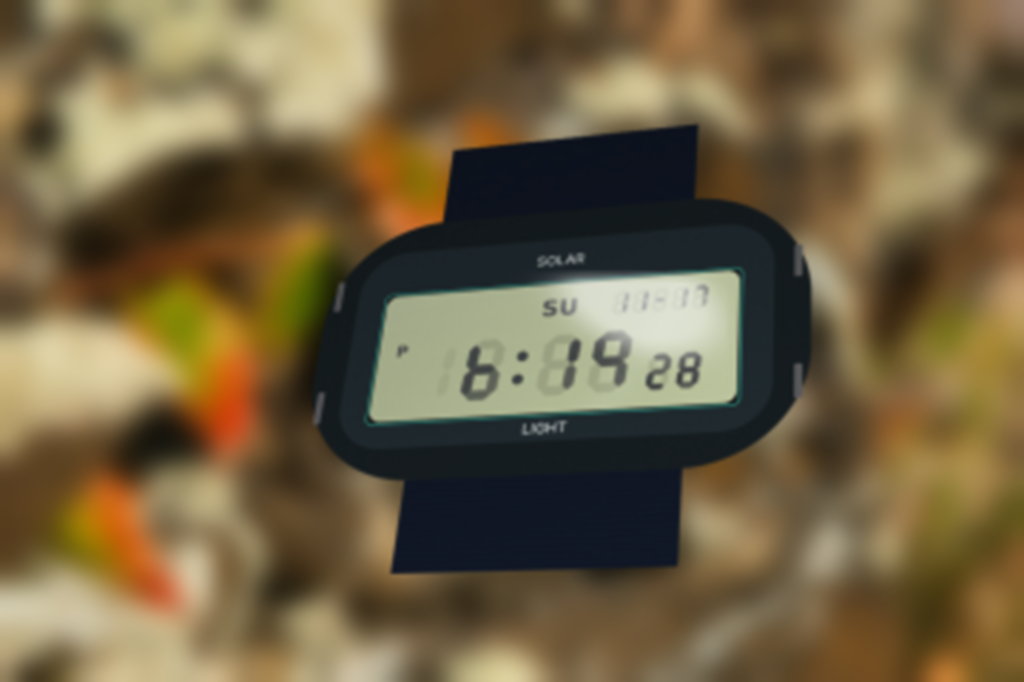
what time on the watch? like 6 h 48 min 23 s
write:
6 h 19 min 28 s
